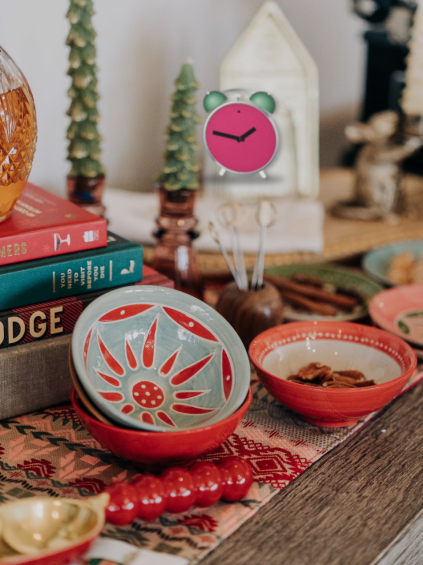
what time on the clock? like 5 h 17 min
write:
1 h 47 min
